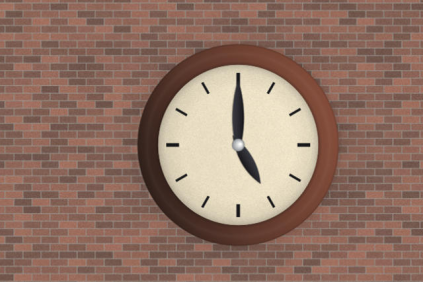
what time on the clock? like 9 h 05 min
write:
5 h 00 min
